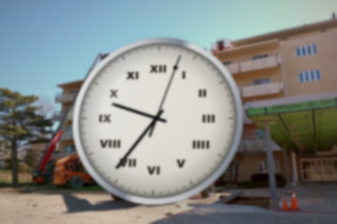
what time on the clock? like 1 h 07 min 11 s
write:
9 h 36 min 03 s
